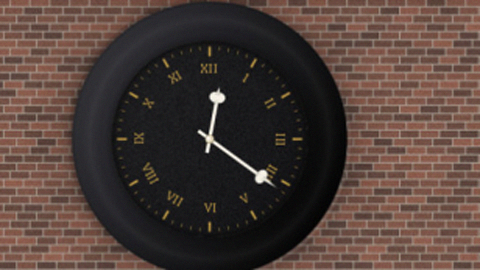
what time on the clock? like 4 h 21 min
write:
12 h 21 min
